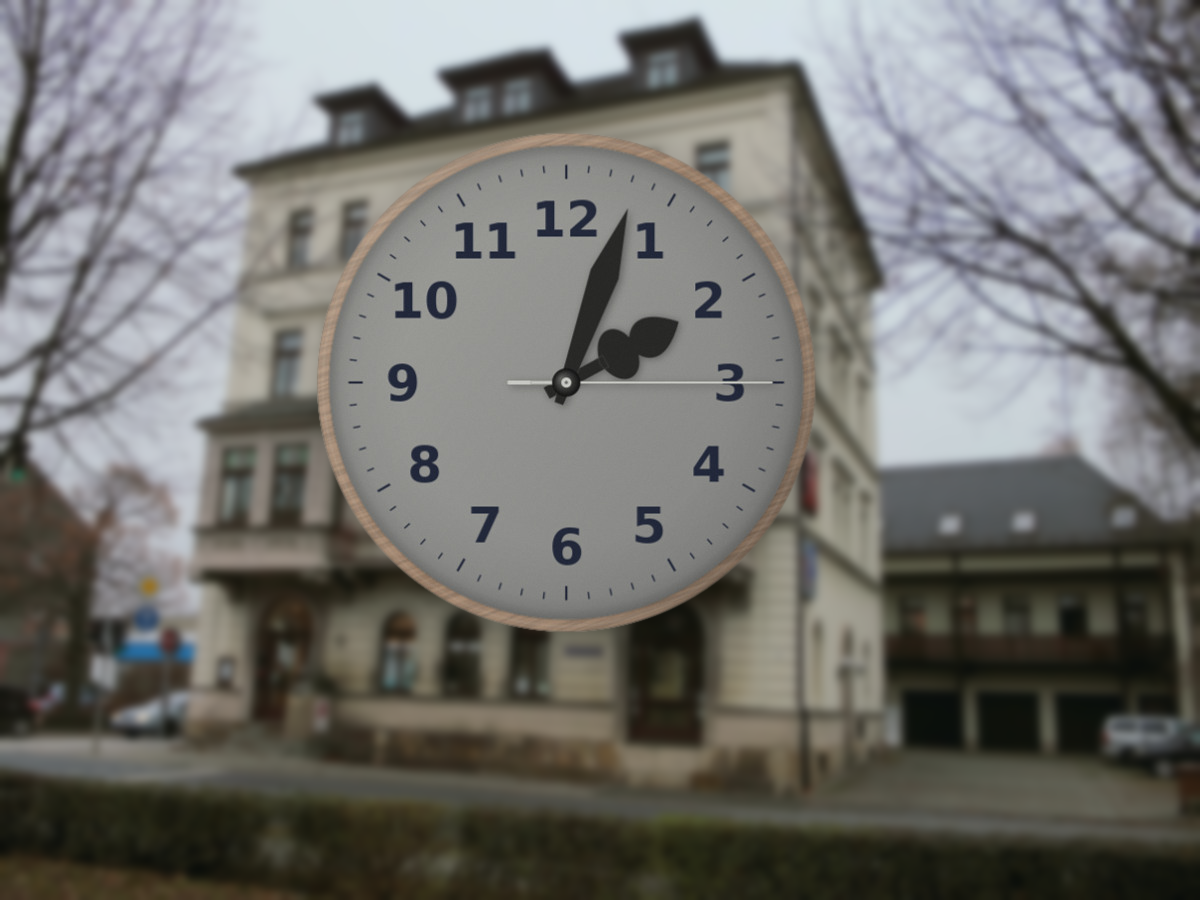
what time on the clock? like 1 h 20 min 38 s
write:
2 h 03 min 15 s
